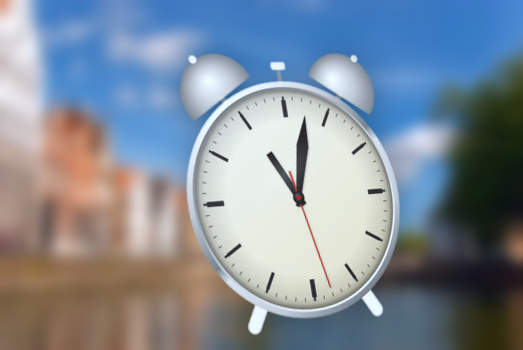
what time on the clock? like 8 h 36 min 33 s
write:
11 h 02 min 28 s
